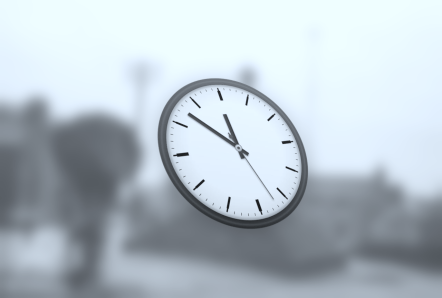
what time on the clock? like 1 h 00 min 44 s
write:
11 h 52 min 27 s
